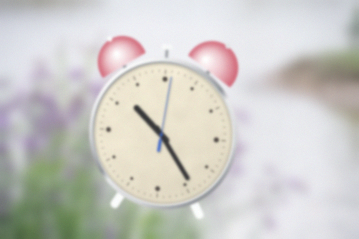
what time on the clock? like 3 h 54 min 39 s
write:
10 h 24 min 01 s
